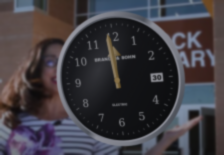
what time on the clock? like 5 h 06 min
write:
11 h 59 min
